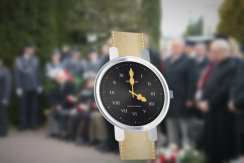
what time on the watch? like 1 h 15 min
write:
4 h 00 min
